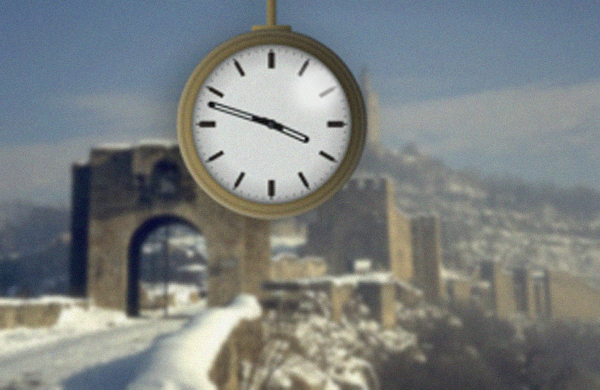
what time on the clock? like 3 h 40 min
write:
3 h 48 min
